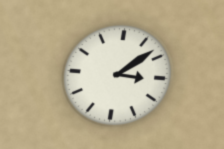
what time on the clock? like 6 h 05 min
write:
3 h 08 min
